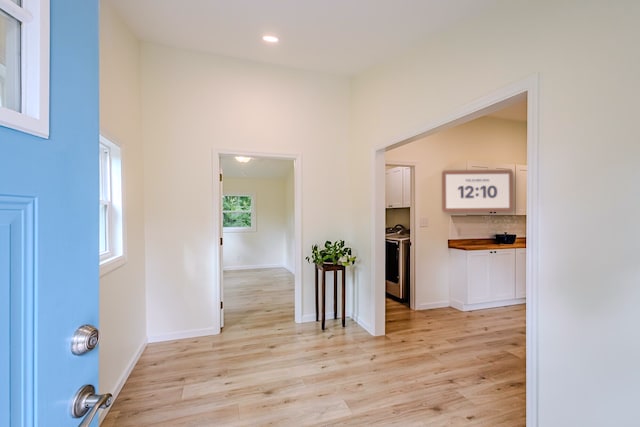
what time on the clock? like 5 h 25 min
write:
12 h 10 min
